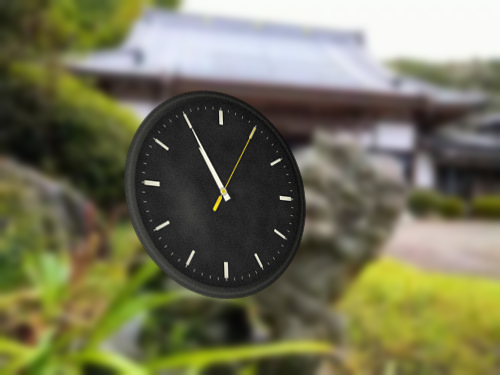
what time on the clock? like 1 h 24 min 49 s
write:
10 h 55 min 05 s
